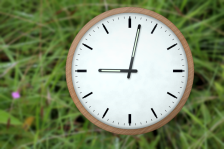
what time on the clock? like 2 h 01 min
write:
9 h 02 min
